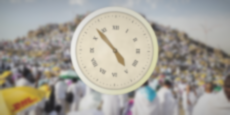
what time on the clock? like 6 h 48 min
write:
4 h 53 min
